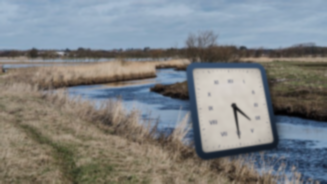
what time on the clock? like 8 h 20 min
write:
4 h 30 min
